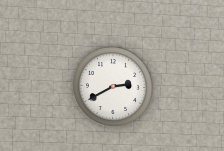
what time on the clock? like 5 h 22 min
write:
2 h 40 min
